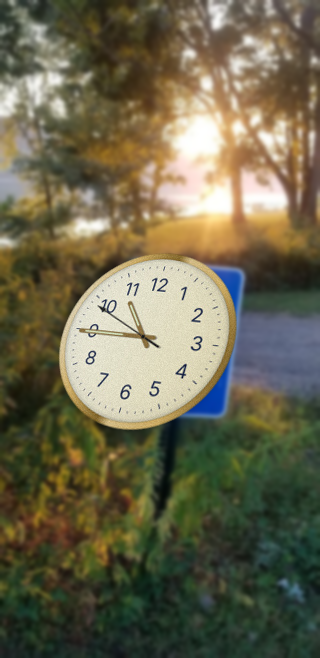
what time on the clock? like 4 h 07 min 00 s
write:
10 h 44 min 49 s
